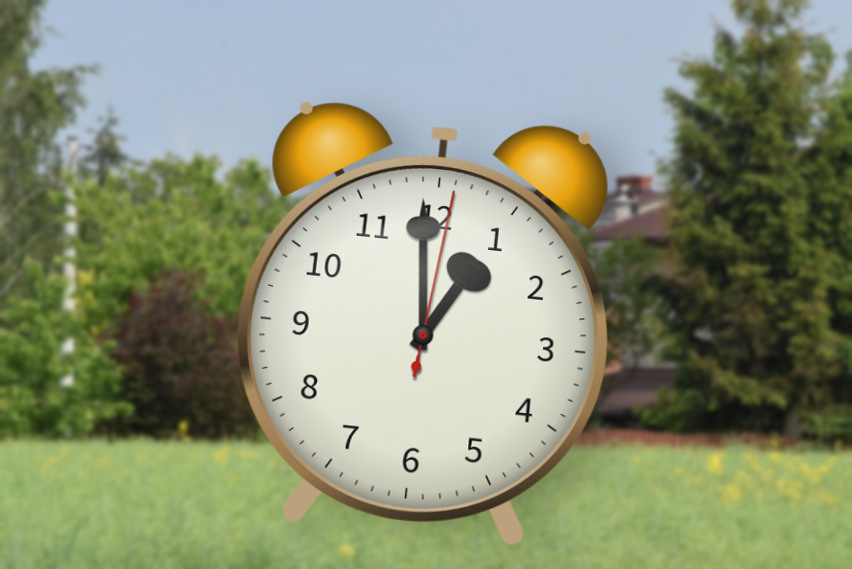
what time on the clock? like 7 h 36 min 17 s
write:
12 h 59 min 01 s
